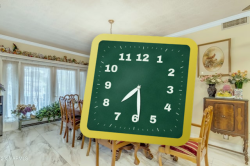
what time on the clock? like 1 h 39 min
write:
7 h 29 min
